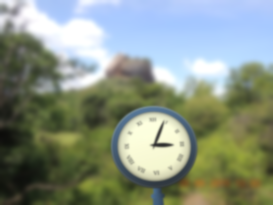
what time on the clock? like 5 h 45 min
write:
3 h 04 min
